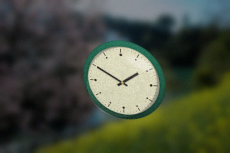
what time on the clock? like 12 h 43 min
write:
1 h 50 min
